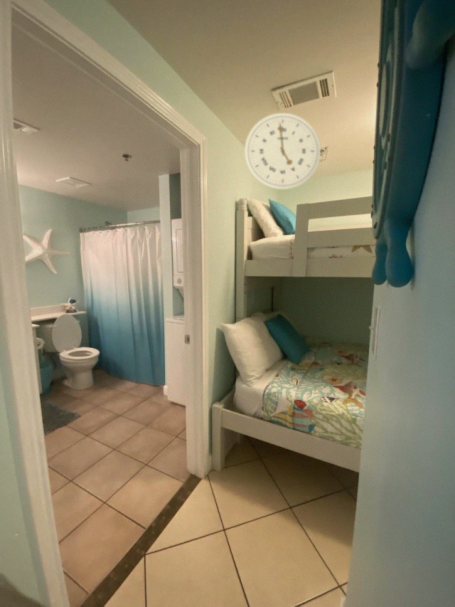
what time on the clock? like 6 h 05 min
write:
4 h 59 min
